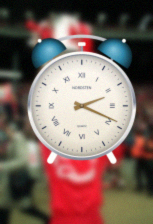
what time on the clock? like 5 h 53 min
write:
2 h 19 min
